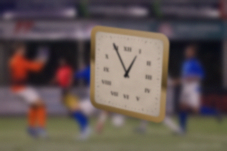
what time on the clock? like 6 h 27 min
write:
12 h 55 min
